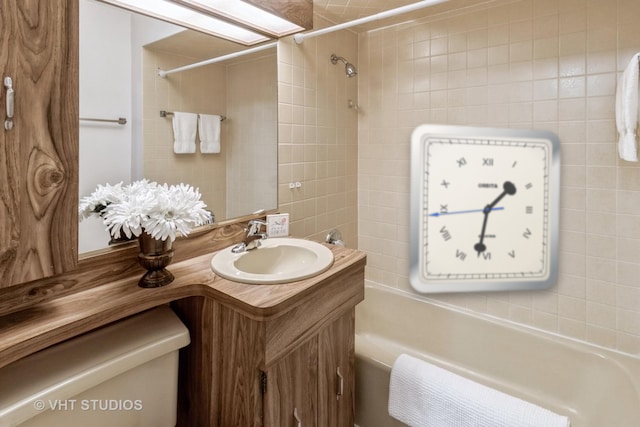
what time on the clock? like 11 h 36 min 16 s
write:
1 h 31 min 44 s
